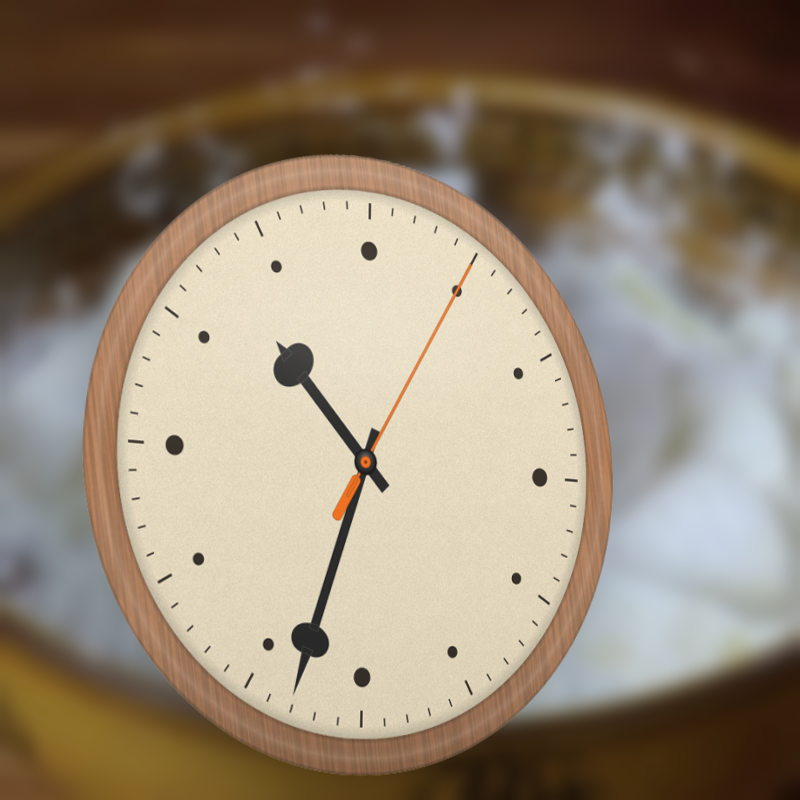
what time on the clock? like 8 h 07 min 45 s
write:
10 h 33 min 05 s
